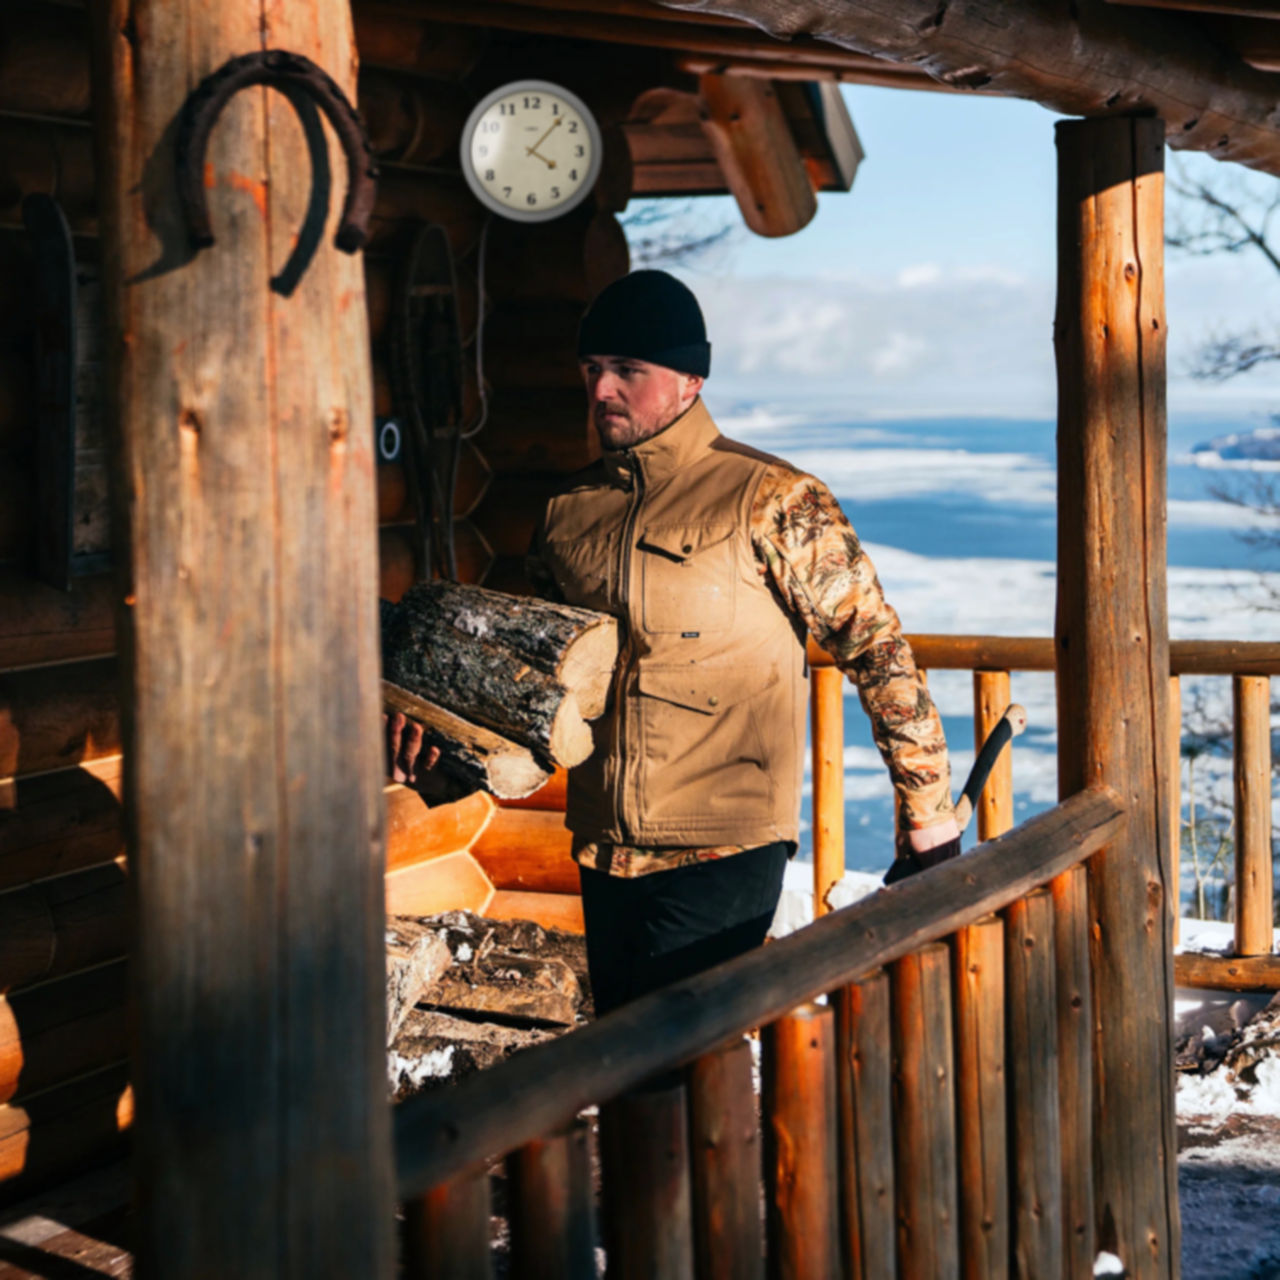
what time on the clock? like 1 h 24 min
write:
4 h 07 min
